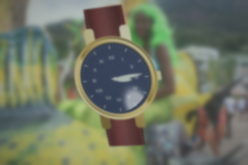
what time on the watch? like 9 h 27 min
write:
3 h 14 min
